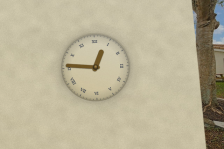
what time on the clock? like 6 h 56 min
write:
12 h 46 min
